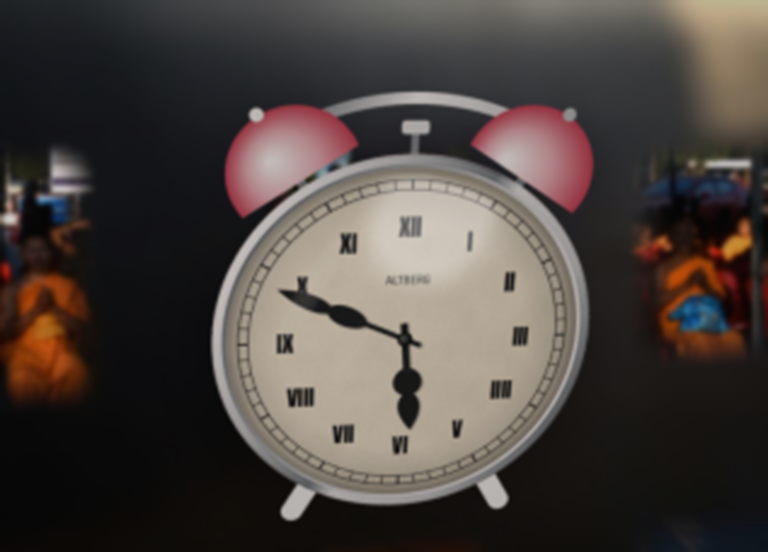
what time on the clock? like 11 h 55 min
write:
5 h 49 min
